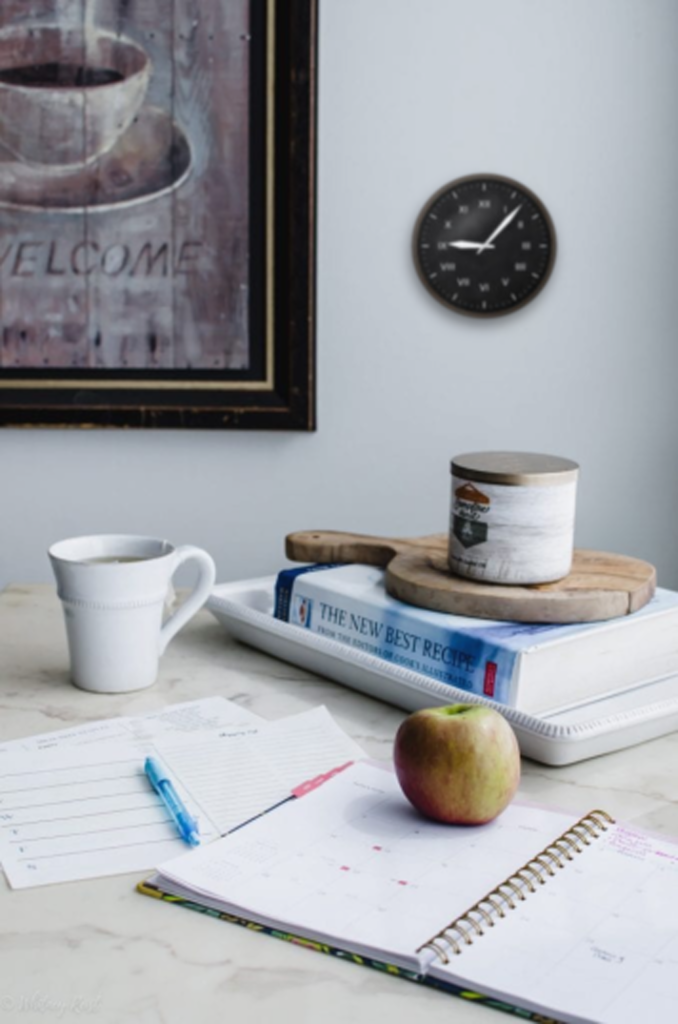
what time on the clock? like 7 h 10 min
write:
9 h 07 min
